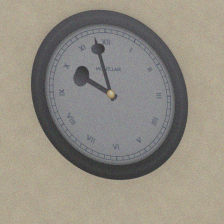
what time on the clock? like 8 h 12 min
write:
9 h 58 min
